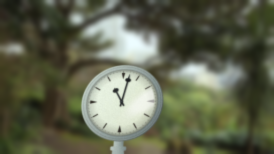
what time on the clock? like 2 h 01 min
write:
11 h 02 min
